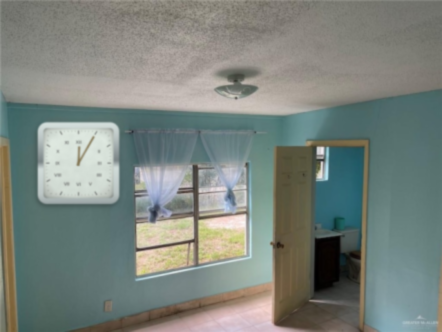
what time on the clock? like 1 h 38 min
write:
12 h 05 min
